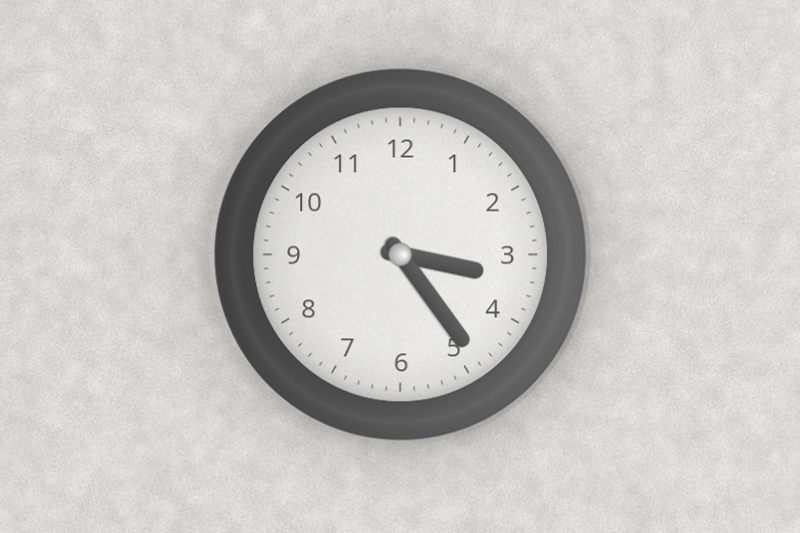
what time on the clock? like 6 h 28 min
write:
3 h 24 min
